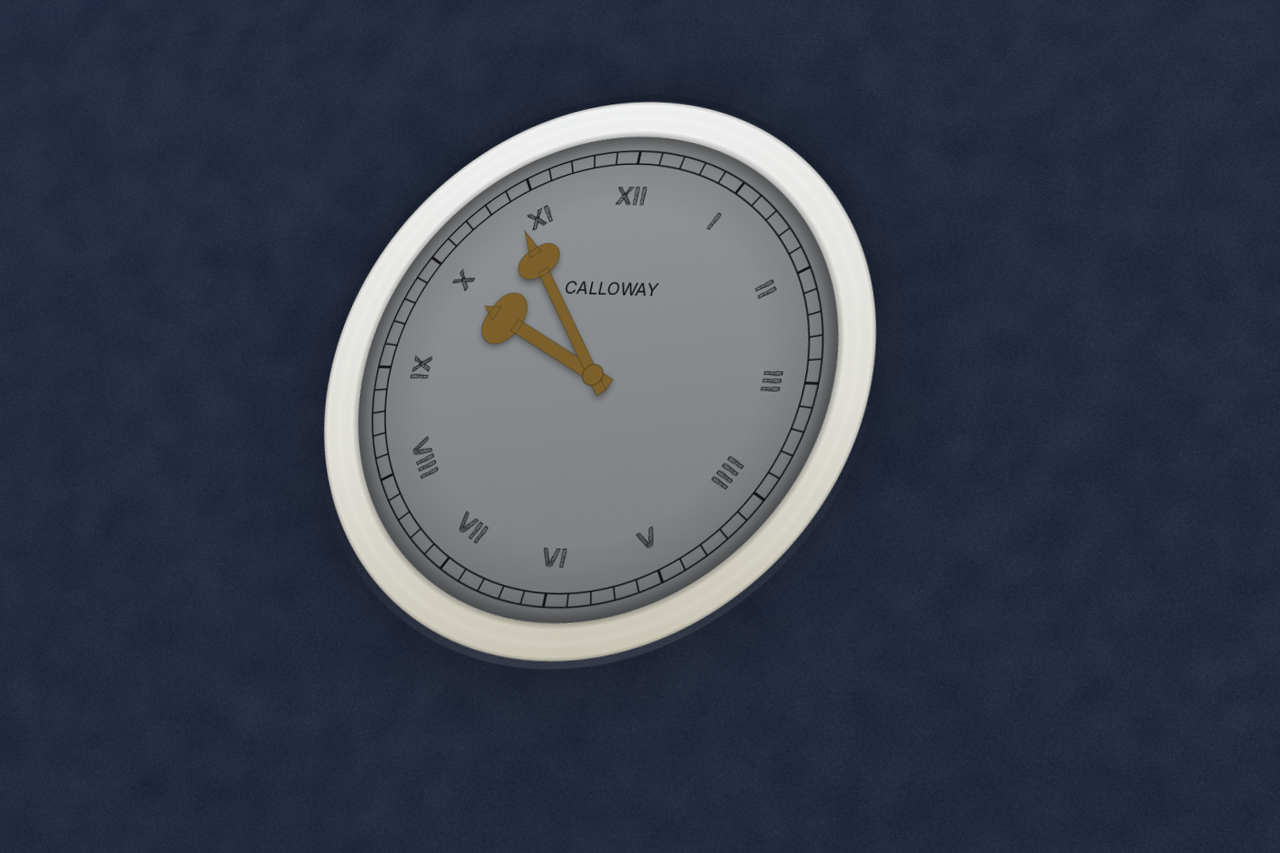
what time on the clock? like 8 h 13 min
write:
9 h 54 min
